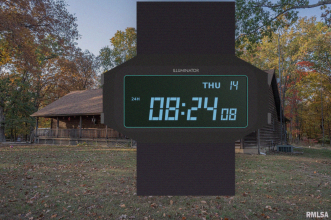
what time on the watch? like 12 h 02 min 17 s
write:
8 h 24 min 08 s
